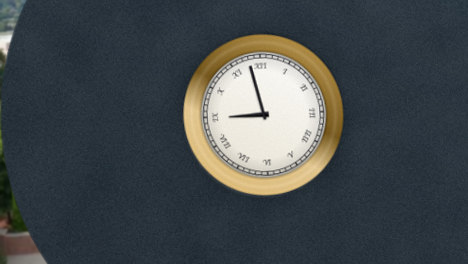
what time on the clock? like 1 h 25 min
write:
8 h 58 min
